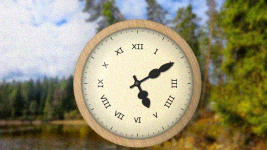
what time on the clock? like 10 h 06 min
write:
5 h 10 min
